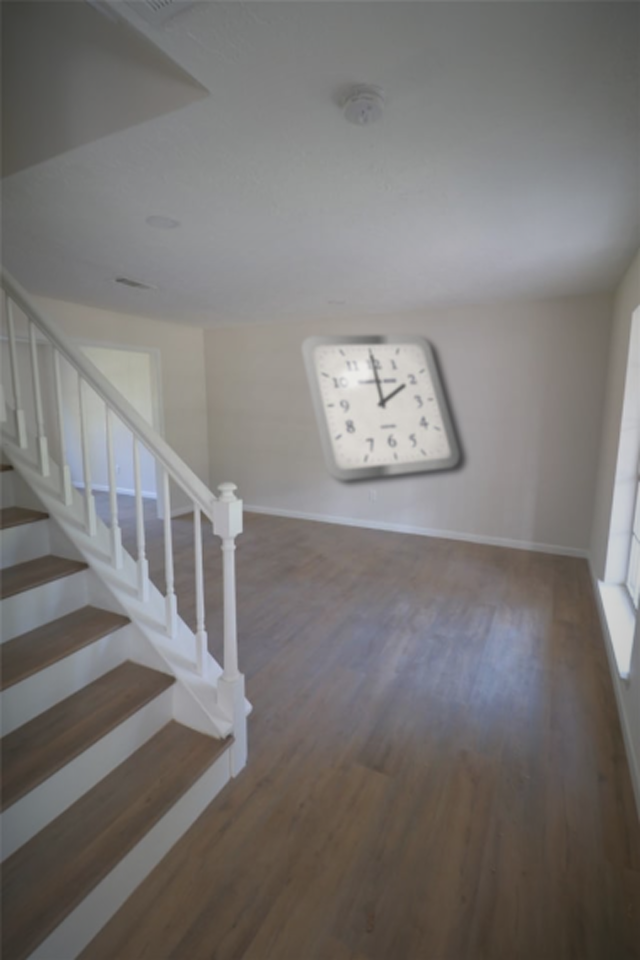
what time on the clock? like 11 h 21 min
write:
2 h 00 min
